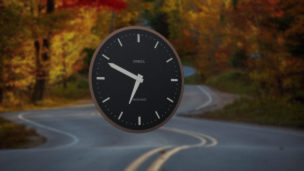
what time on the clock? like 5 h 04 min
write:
6 h 49 min
